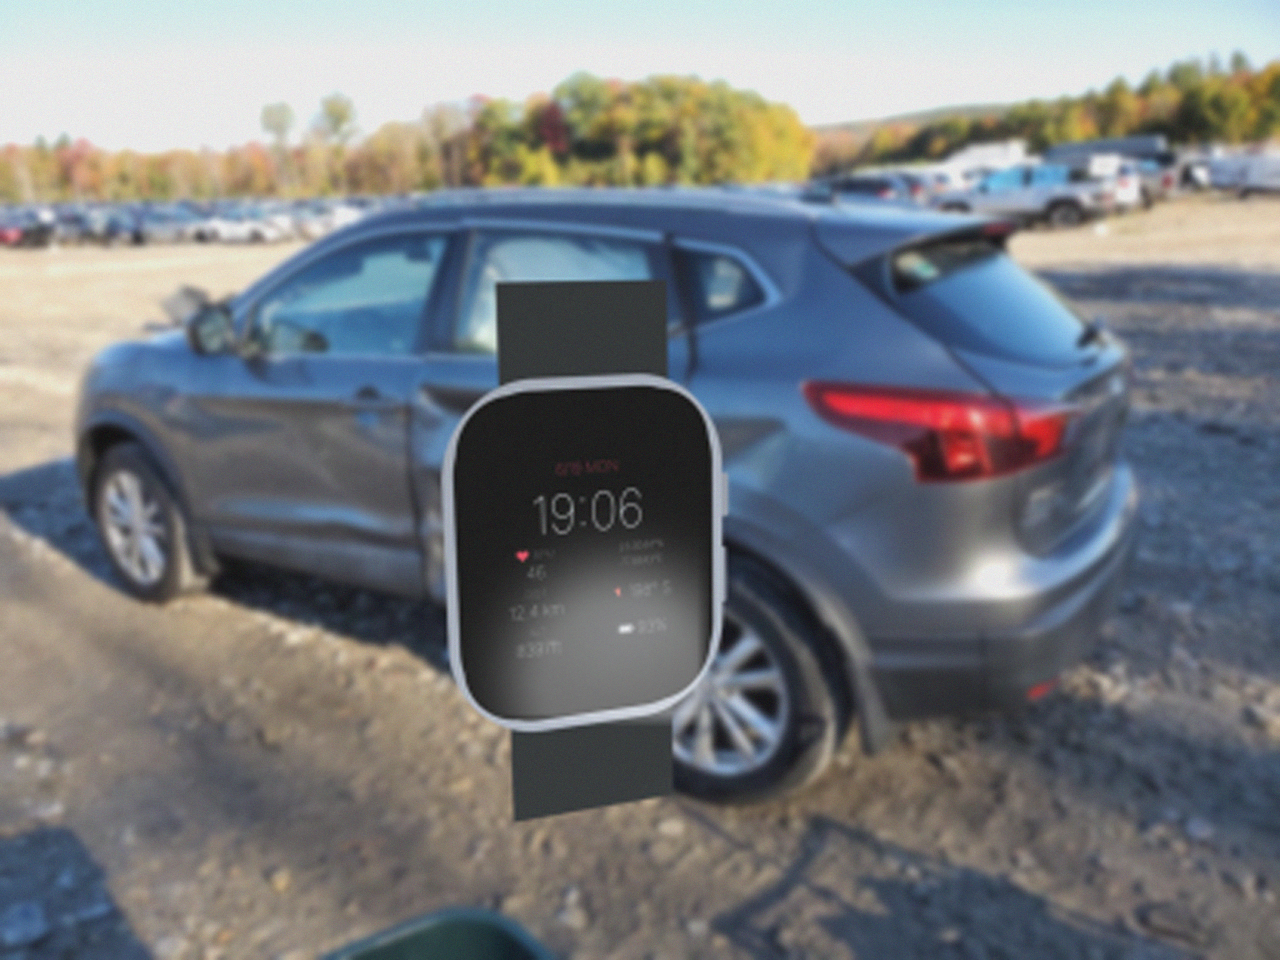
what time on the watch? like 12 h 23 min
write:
19 h 06 min
